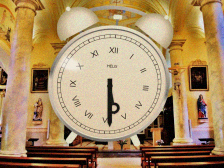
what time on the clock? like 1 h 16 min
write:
5 h 29 min
